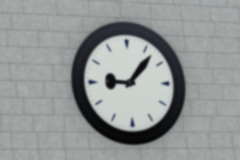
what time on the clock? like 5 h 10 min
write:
9 h 07 min
